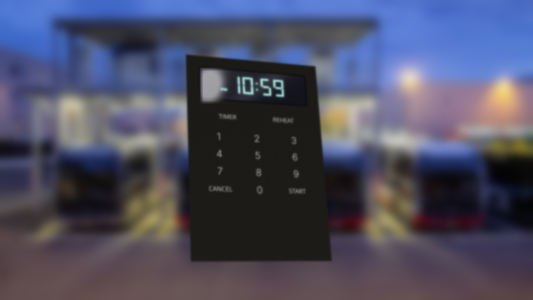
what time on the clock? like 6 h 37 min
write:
10 h 59 min
